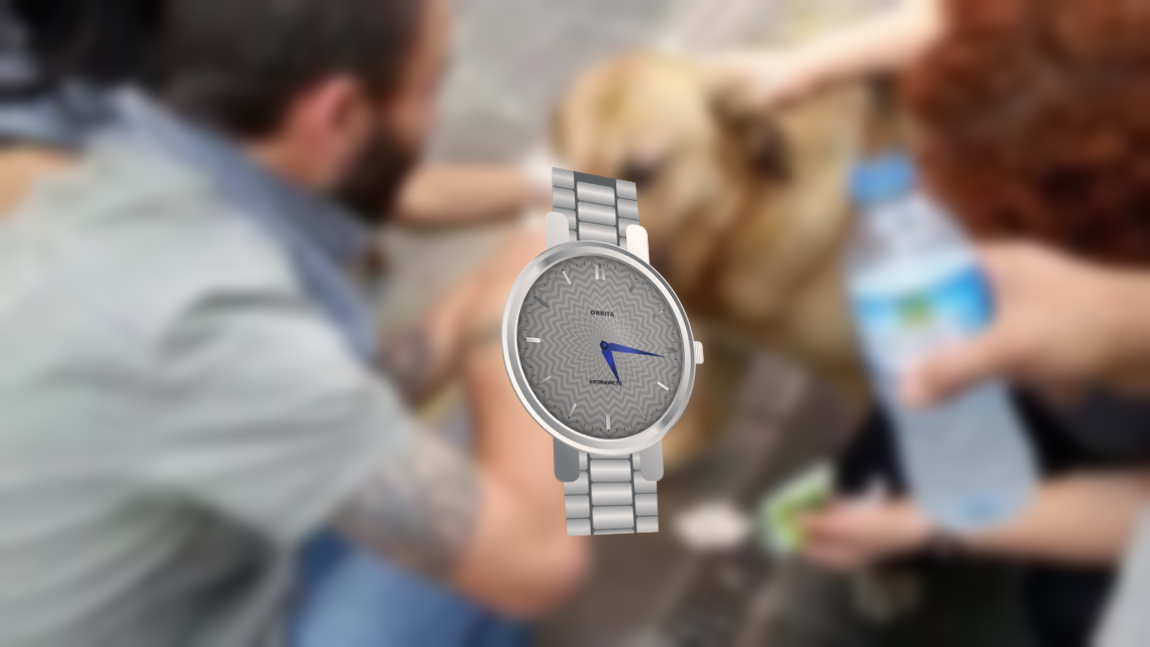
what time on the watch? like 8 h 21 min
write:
5 h 16 min
